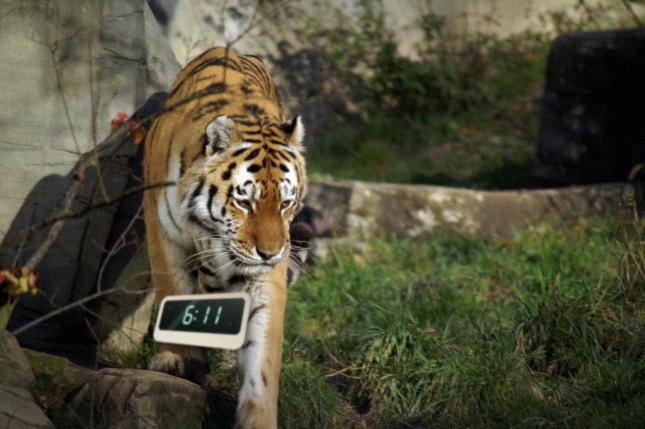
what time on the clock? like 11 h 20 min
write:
6 h 11 min
